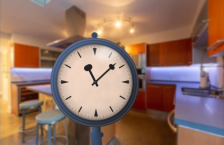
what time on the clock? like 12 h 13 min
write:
11 h 08 min
